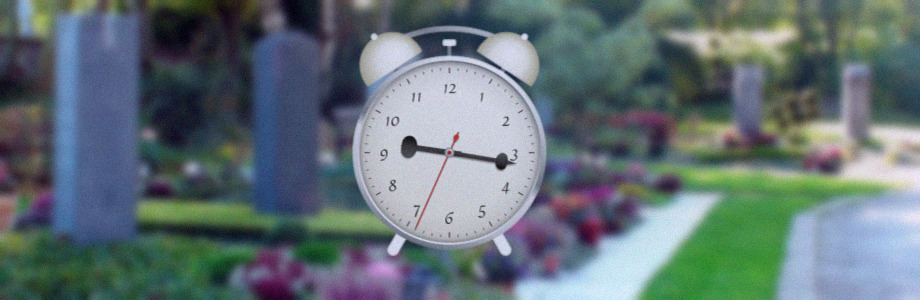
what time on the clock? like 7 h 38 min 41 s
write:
9 h 16 min 34 s
